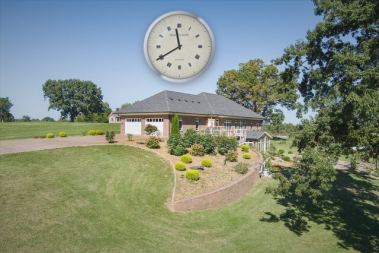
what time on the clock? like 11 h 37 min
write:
11 h 40 min
